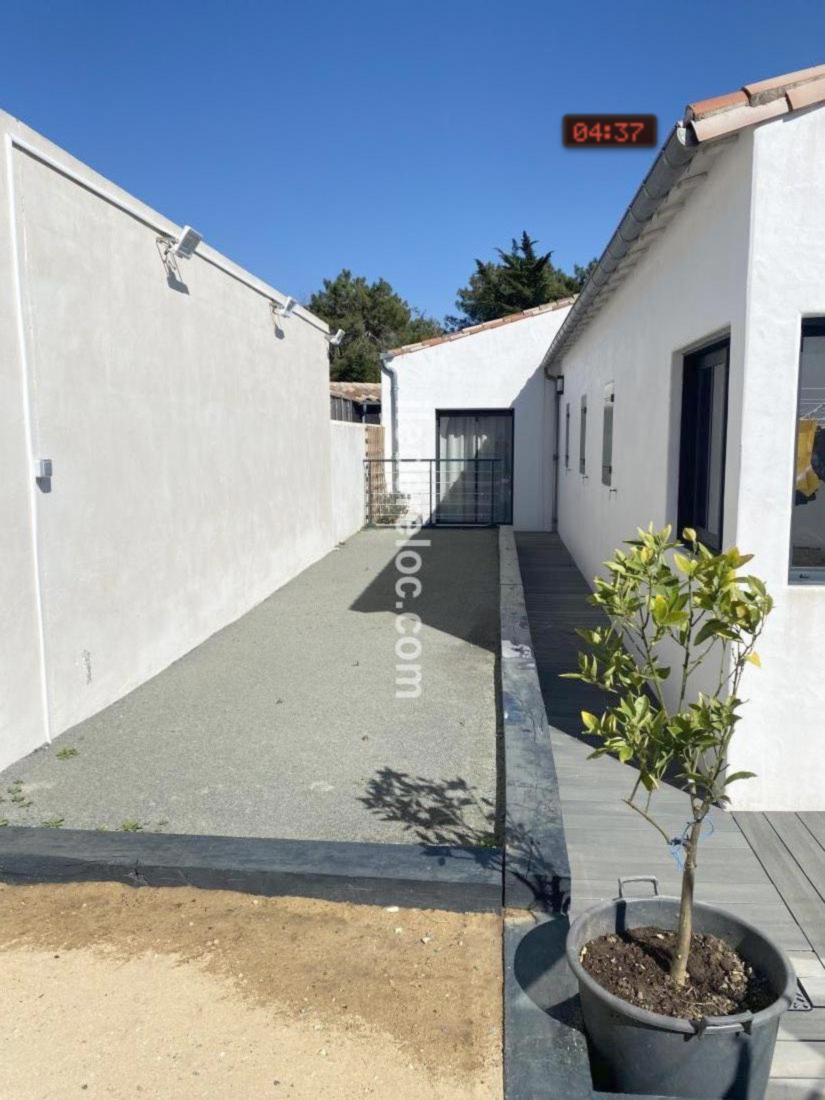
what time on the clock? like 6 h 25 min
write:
4 h 37 min
